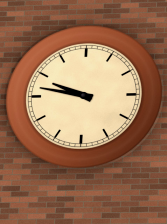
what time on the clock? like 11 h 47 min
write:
9 h 47 min
